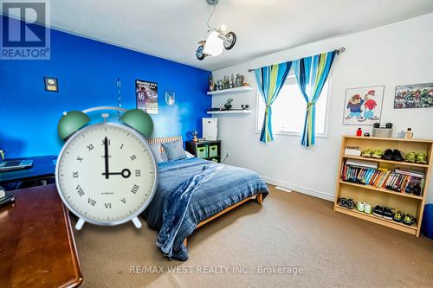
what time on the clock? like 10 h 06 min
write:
3 h 00 min
